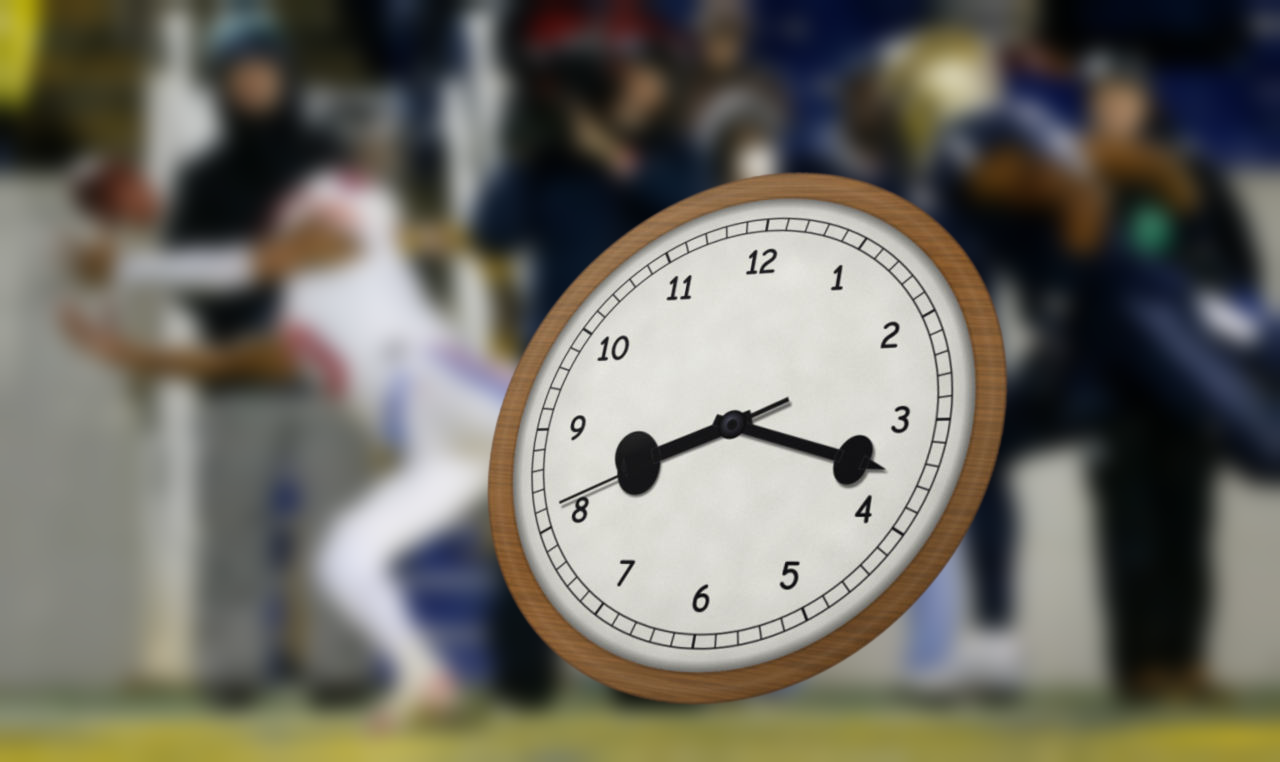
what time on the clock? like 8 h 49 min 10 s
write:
8 h 17 min 41 s
